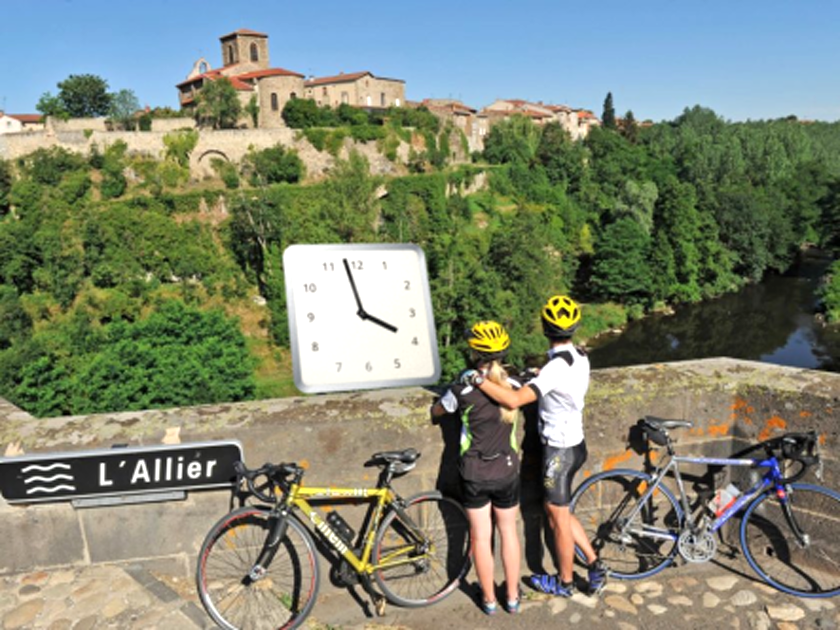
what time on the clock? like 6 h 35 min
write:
3 h 58 min
